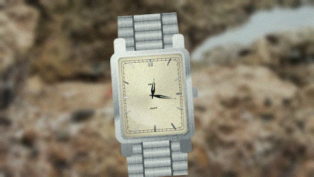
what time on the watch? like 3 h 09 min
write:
12 h 17 min
